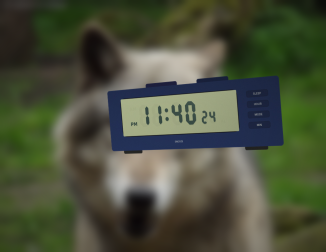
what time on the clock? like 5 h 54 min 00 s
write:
11 h 40 min 24 s
